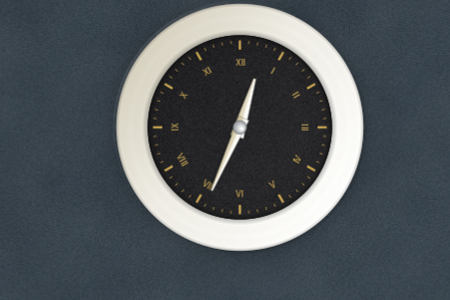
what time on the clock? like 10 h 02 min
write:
12 h 34 min
